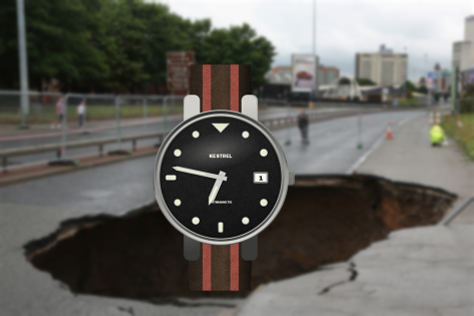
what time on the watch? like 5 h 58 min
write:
6 h 47 min
